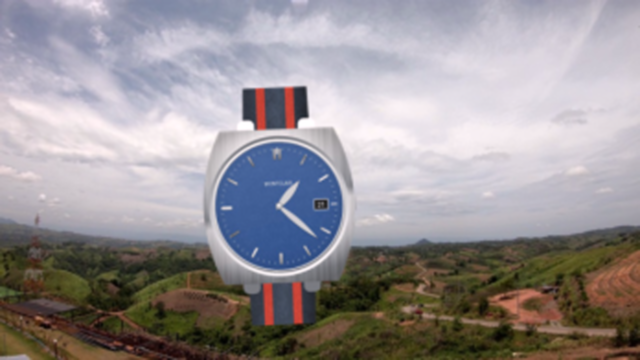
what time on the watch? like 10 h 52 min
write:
1 h 22 min
